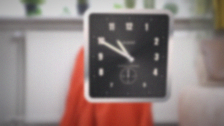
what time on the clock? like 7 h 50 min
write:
10 h 50 min
